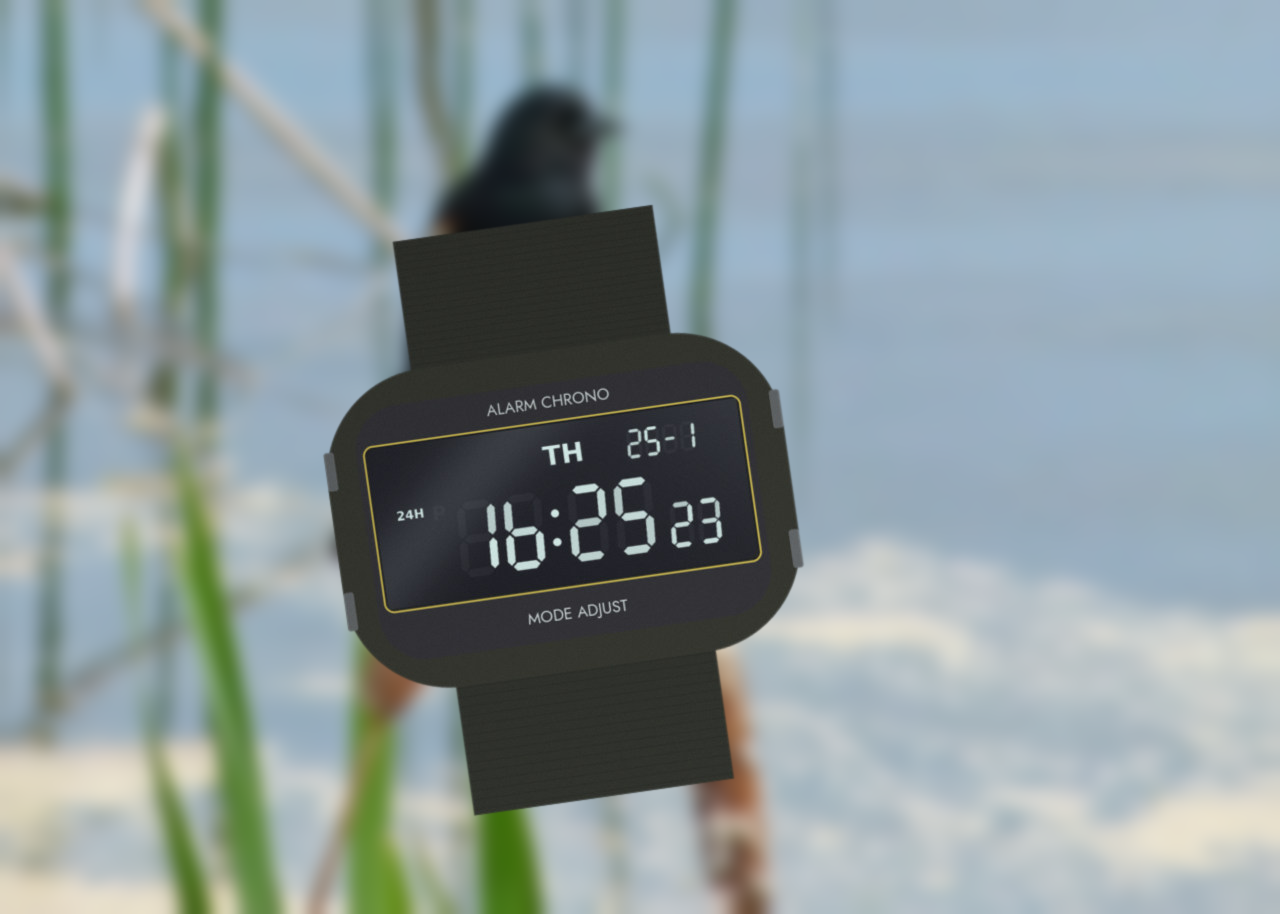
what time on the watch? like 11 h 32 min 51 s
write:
16 h 25 min 23 s
